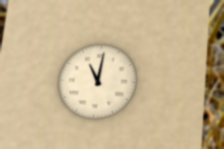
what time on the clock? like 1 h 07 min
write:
11 h 01 min
